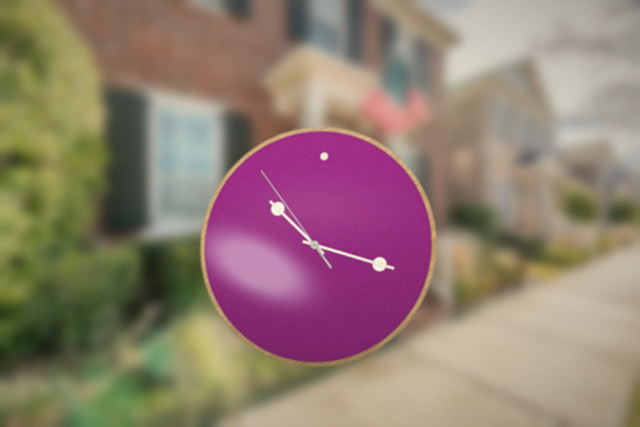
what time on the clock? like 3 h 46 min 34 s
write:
10 h 16 min 53 s
